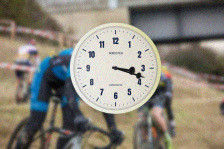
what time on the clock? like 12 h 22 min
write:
3 h 18 min
